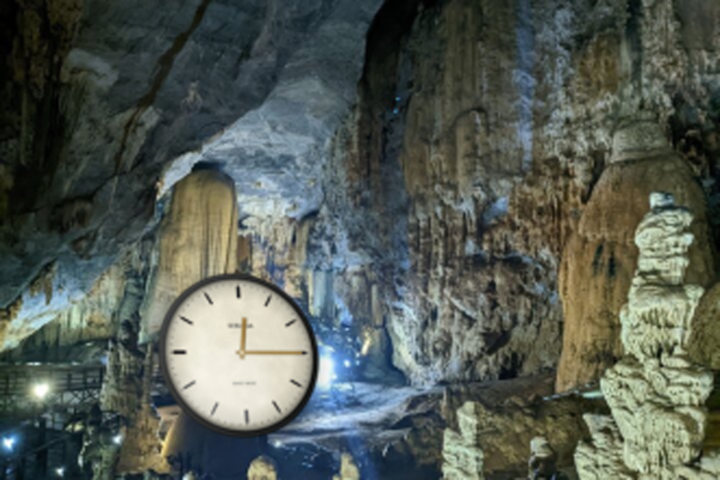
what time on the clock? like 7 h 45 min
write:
12 h 15 min
